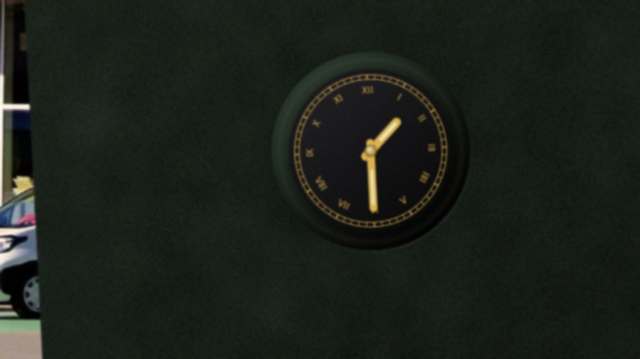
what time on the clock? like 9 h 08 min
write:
1 h 30 min
